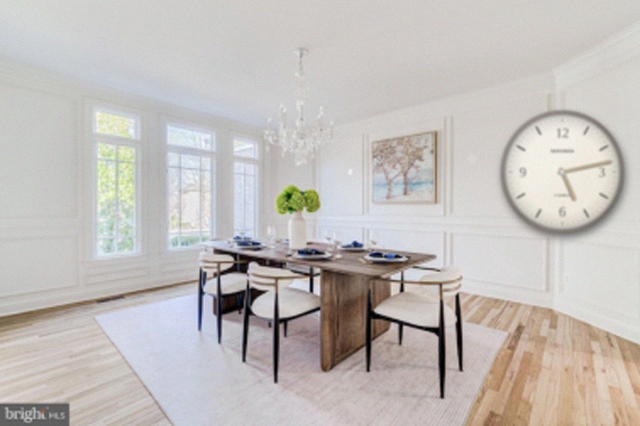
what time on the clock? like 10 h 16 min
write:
5 h 13 min
